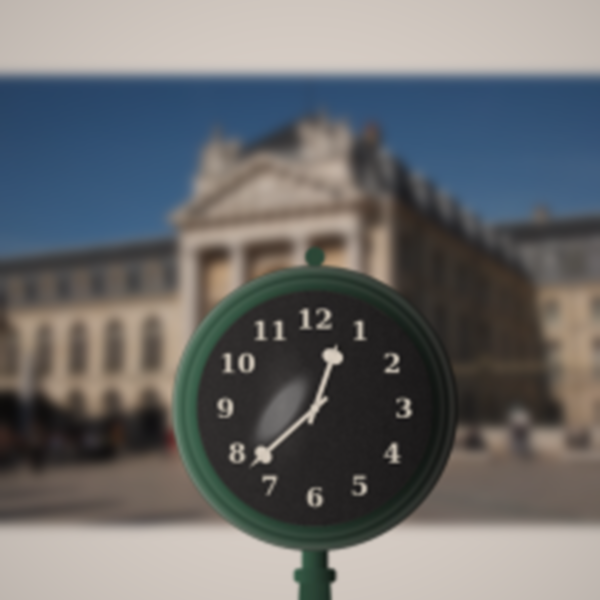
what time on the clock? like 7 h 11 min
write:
12 h 38 min
